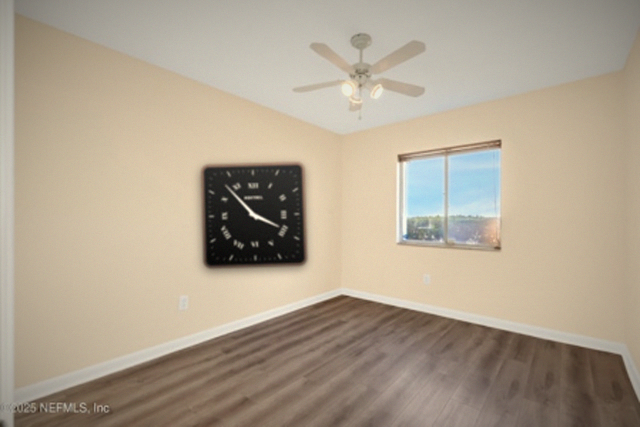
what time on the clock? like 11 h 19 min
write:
3 h 53 min
